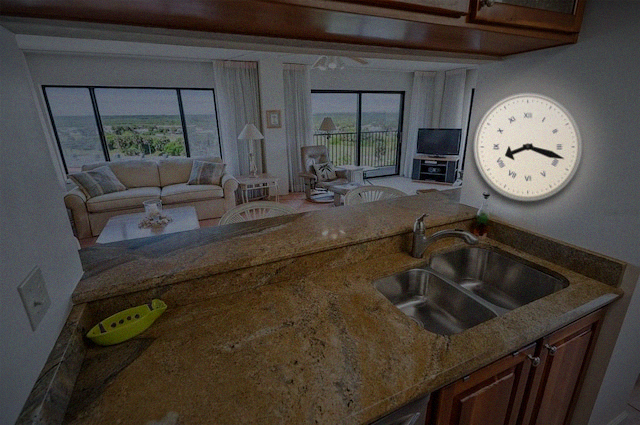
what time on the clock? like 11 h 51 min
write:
8 h 18 min
